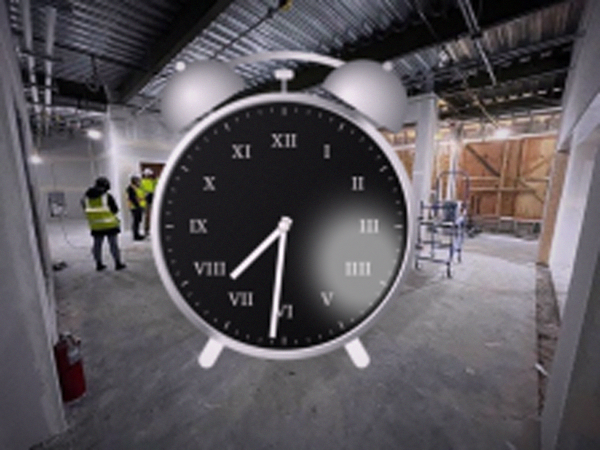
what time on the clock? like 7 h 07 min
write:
7 h 31 min
